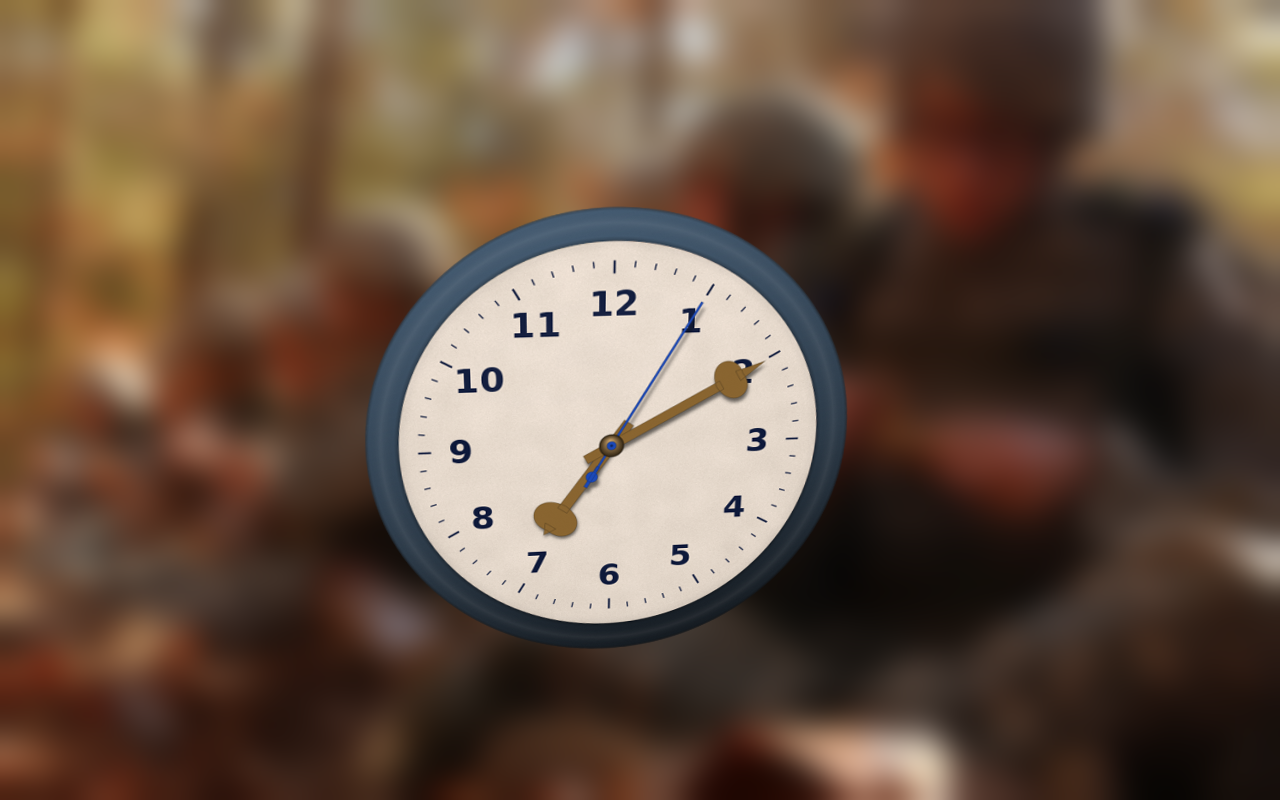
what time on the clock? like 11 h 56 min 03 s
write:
7 h 10 min 05 s
